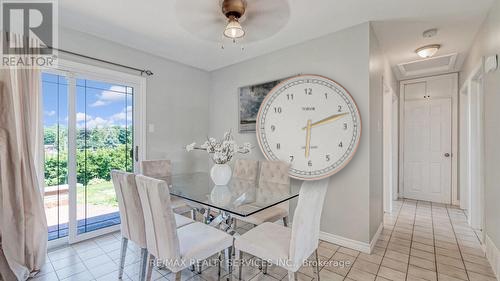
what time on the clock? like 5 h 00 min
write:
6 h 12 min
